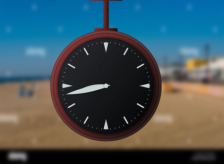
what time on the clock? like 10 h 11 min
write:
8 h 43 min
